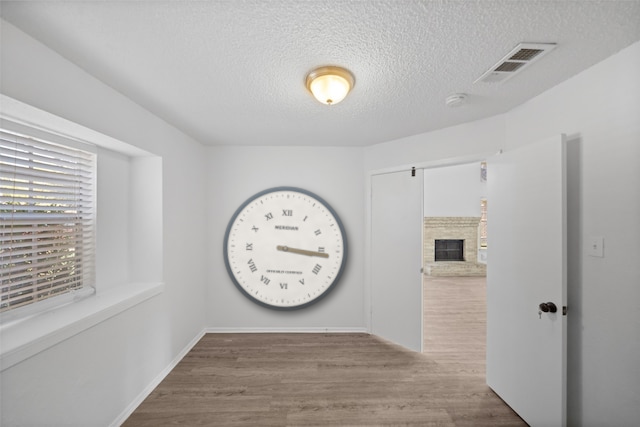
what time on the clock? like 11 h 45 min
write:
3 h 16 min
